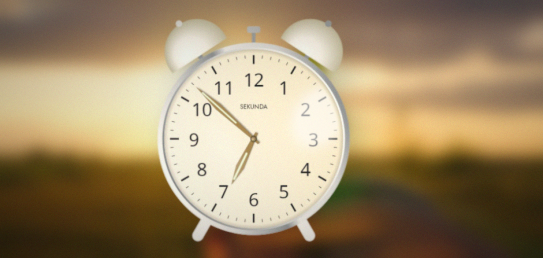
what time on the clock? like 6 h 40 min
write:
6 h 52 min
